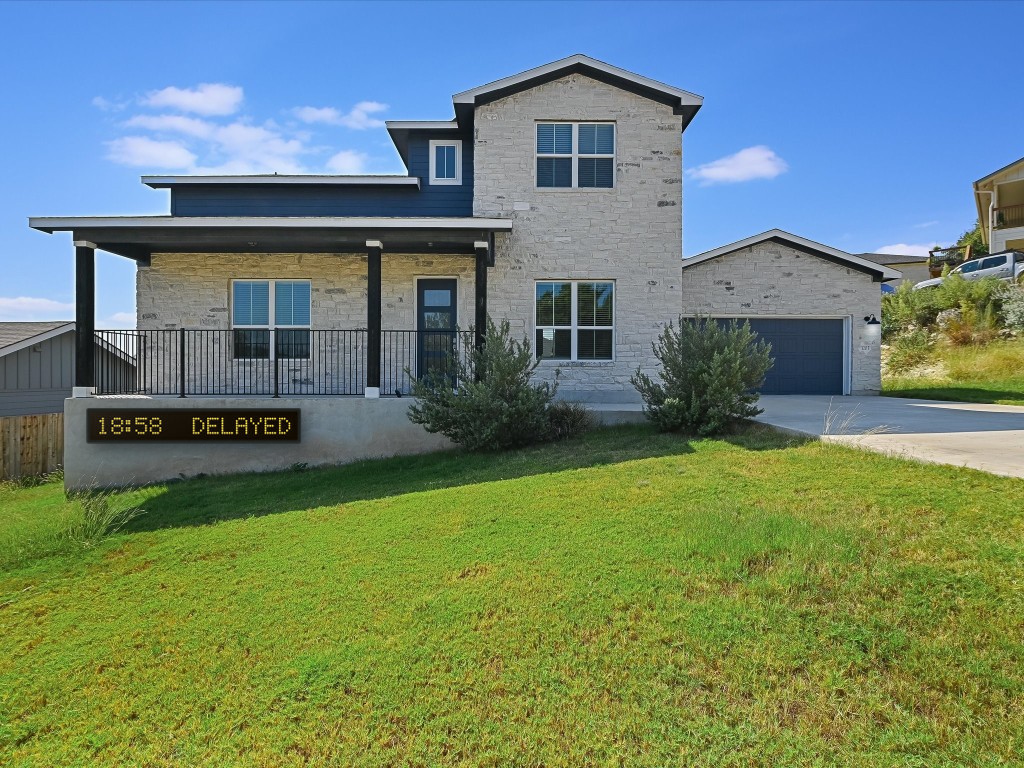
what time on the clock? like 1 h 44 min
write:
18 h 58 min
